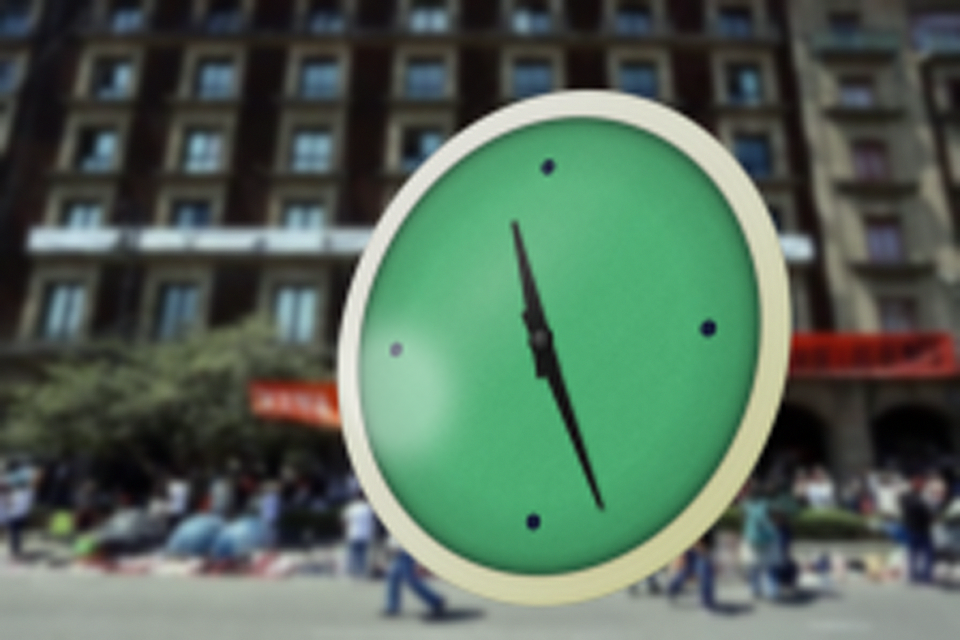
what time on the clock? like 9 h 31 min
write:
11 h 26 min
